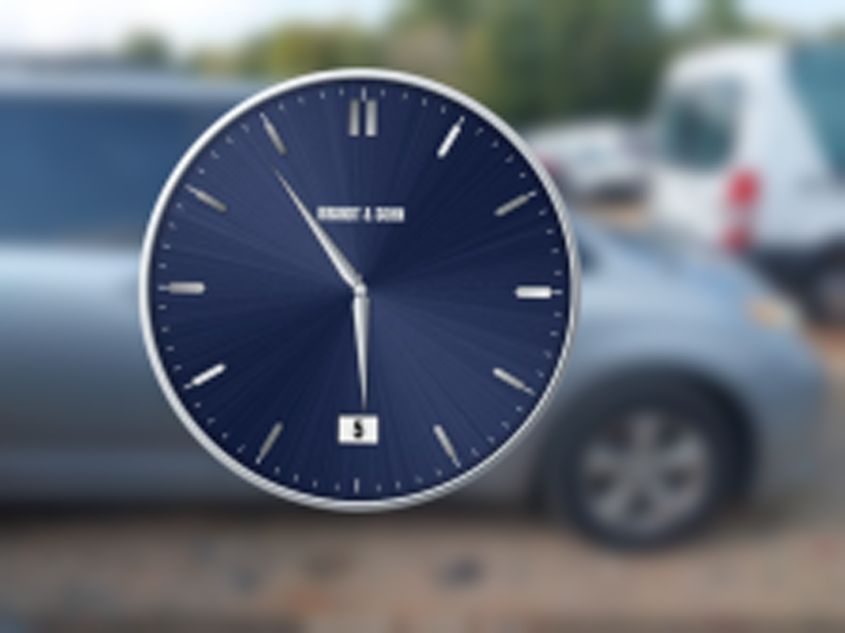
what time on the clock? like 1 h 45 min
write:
5 h 54 min
